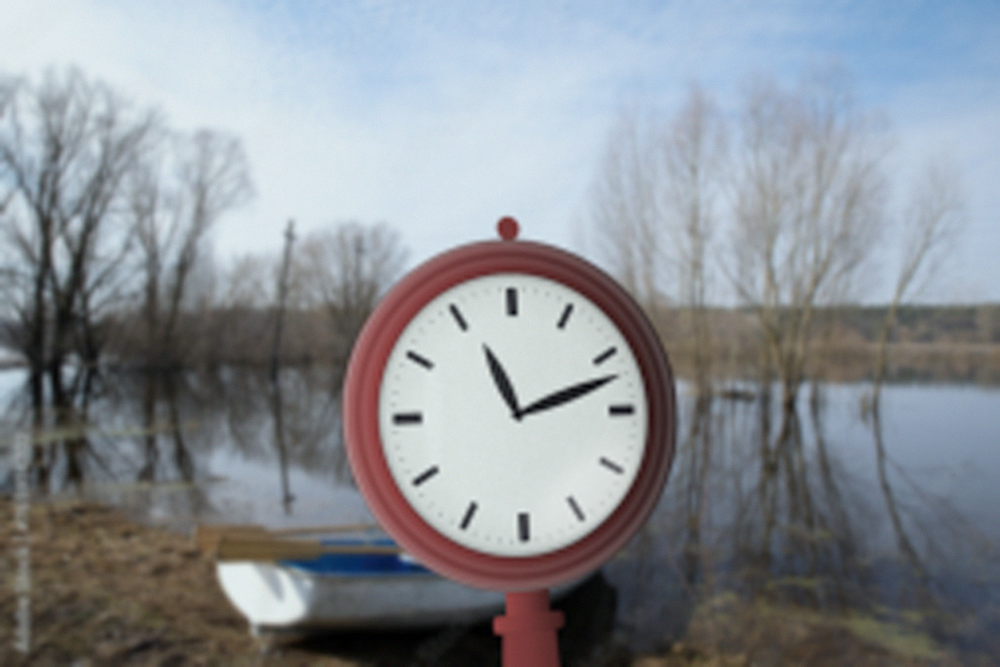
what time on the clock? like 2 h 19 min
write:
11 h 12 min
